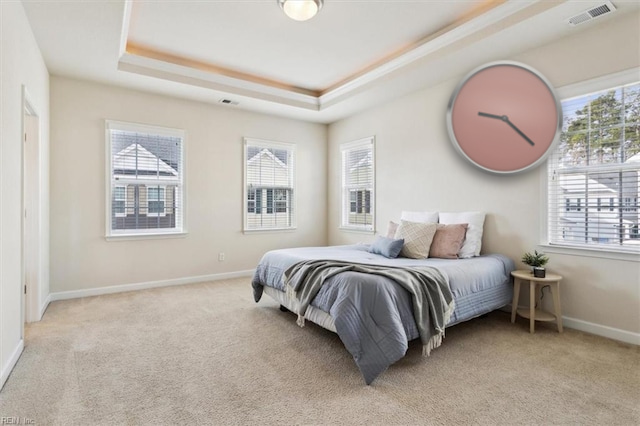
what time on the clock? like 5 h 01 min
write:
9 h 22 min
